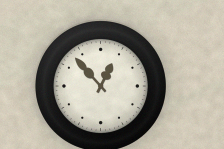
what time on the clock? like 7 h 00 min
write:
12 h 53 min
